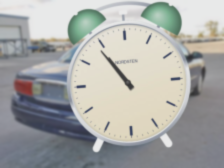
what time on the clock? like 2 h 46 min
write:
10 h 54 min
